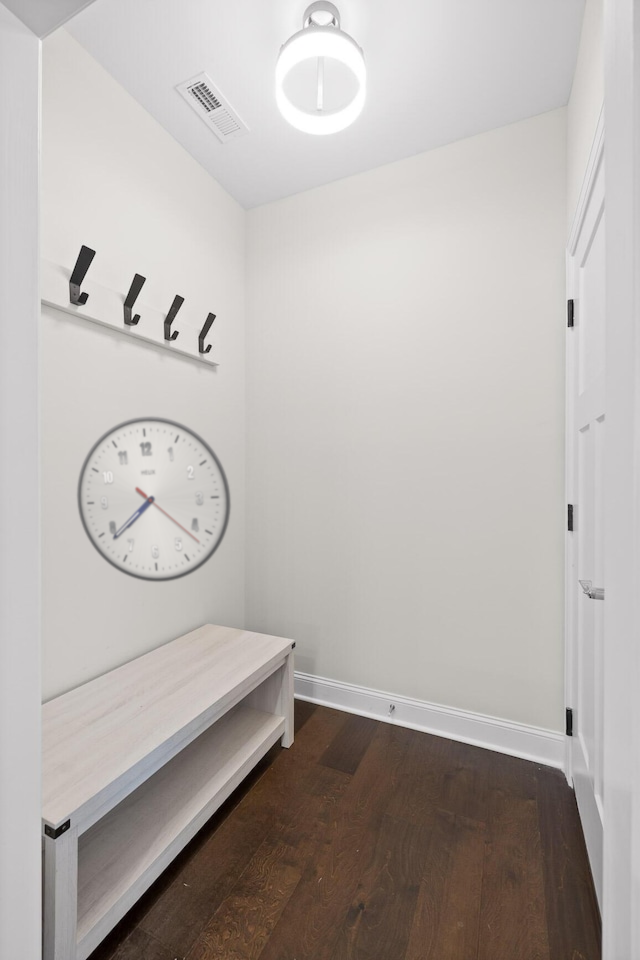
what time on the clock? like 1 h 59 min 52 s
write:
7 h 38 min 22 s
